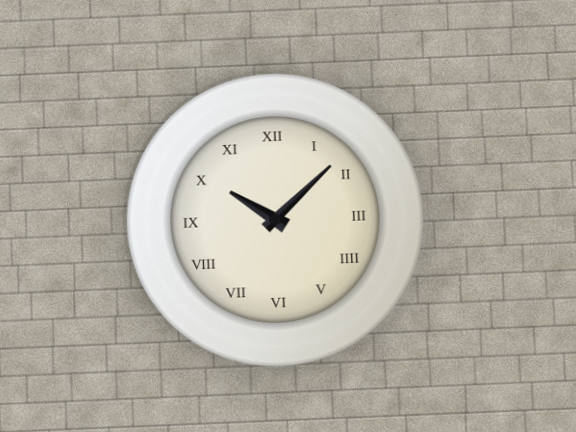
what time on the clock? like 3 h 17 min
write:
10 h 08 min
